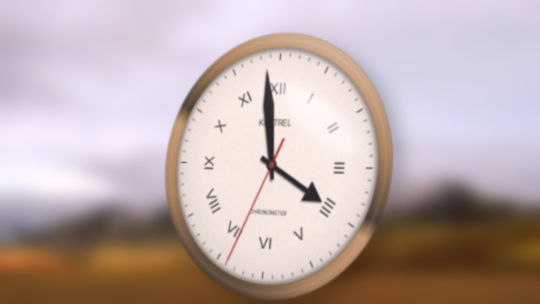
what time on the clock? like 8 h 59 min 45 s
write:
3 h 58 min 34 s
